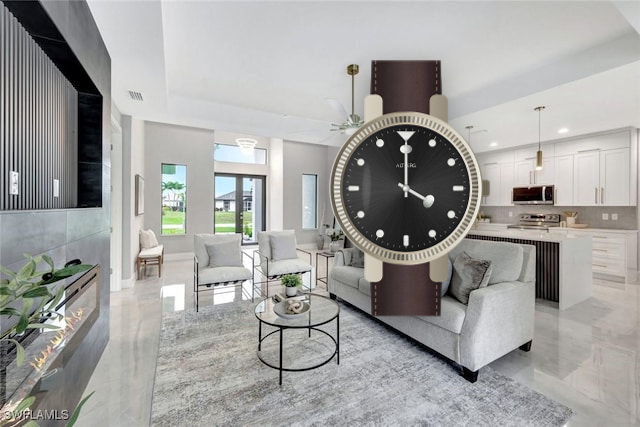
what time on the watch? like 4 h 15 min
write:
4 h 00 min
